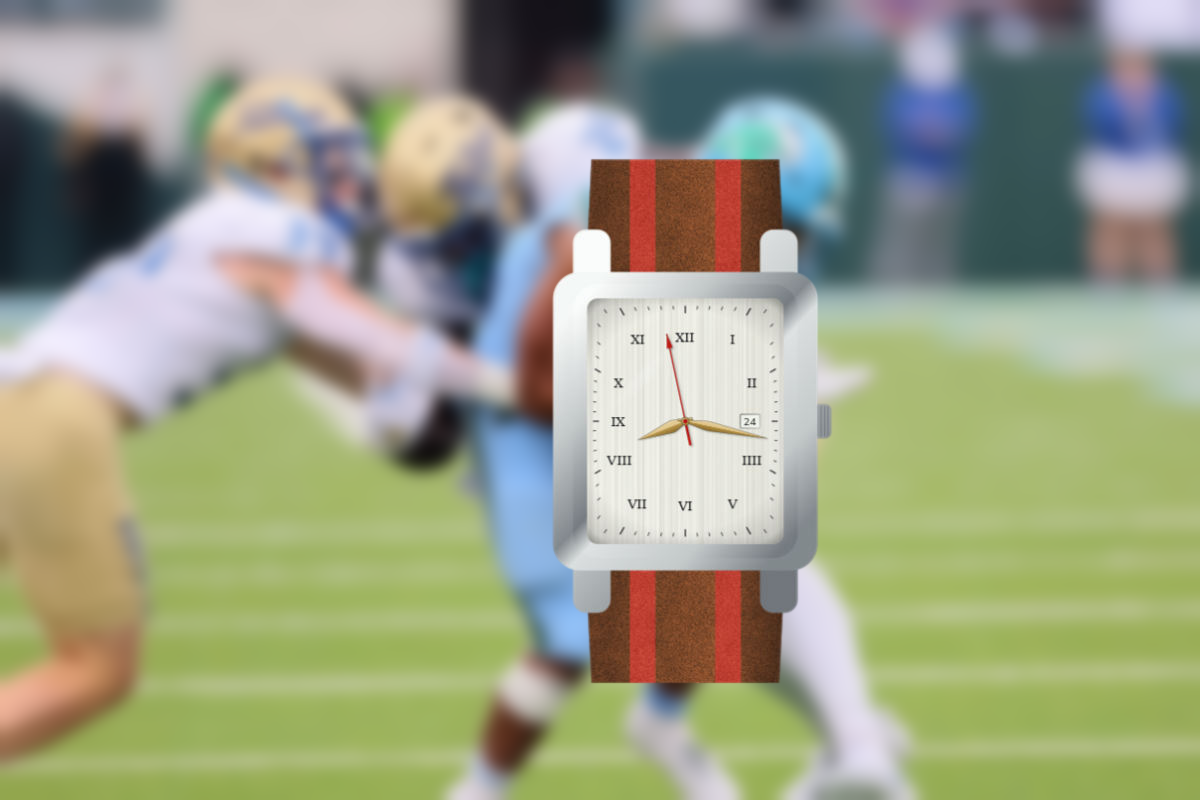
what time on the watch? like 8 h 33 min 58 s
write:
8 h 16 min 58 s
